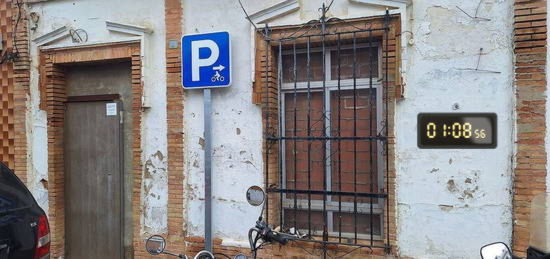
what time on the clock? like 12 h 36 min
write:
1 h 08 min
